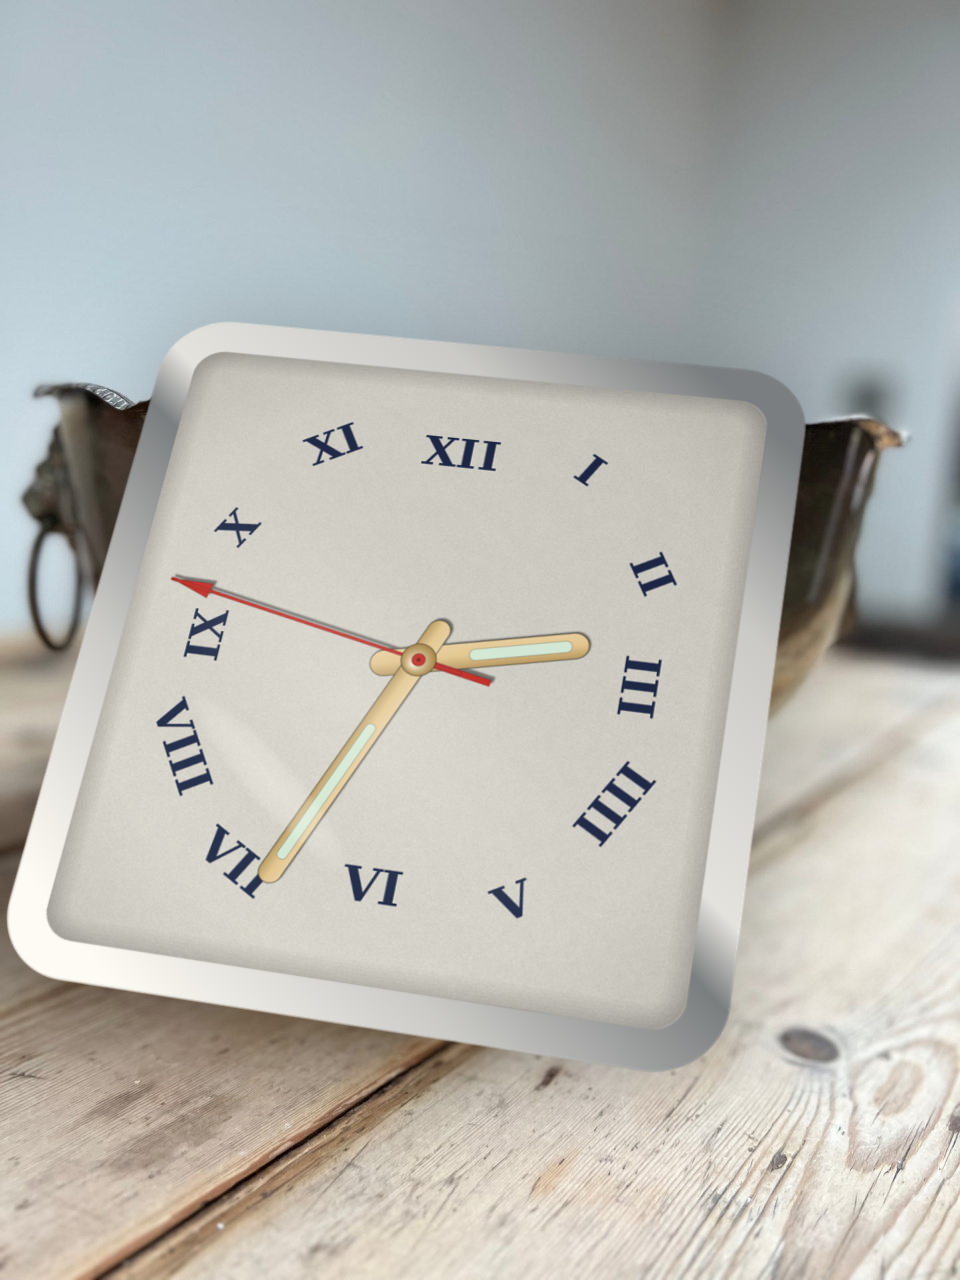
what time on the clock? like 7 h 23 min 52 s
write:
2 h 33 min 47 s
